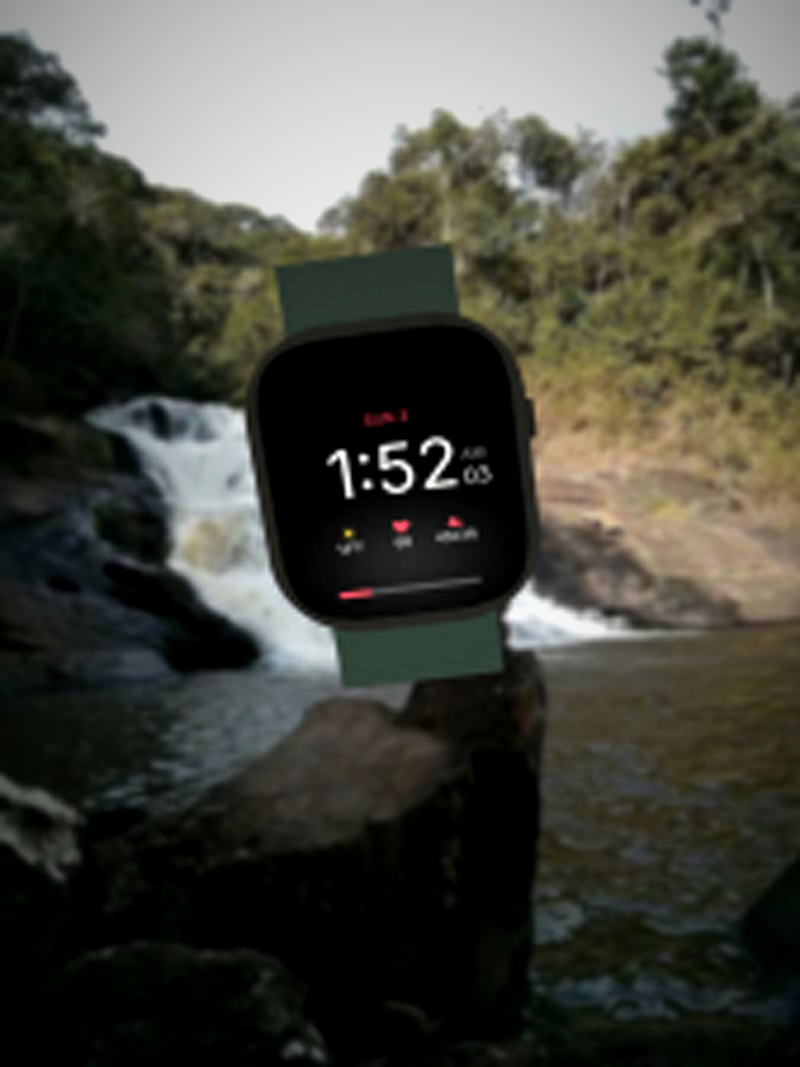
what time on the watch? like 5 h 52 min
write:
1 h 52 min
